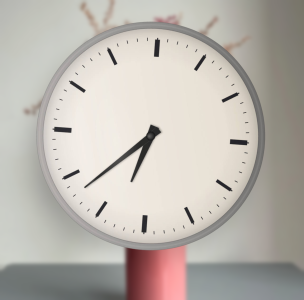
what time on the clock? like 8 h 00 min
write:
6 h 38 min
